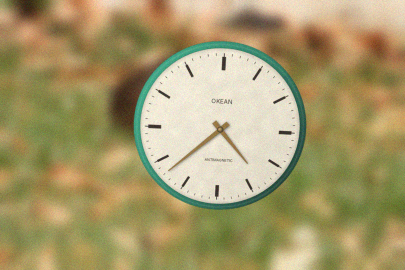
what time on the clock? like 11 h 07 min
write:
4 h 38 min
